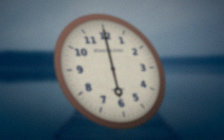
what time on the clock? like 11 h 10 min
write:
6 h 00 min
